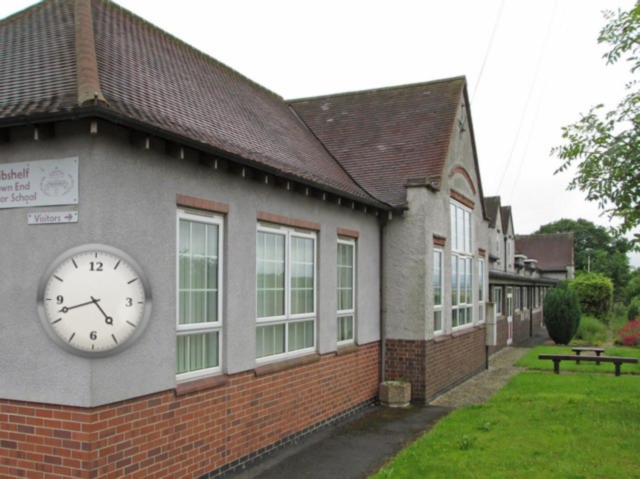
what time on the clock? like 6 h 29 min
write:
4 h 42 min
